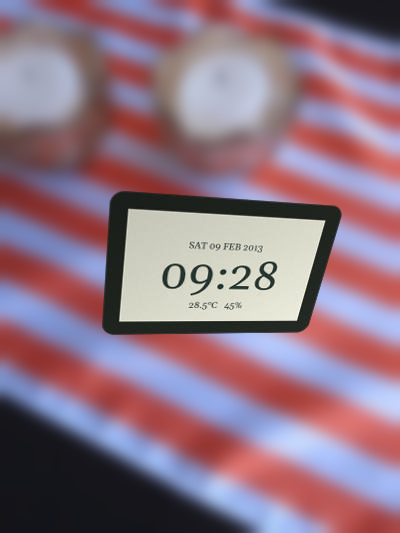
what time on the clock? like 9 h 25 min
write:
9 h 28 min
